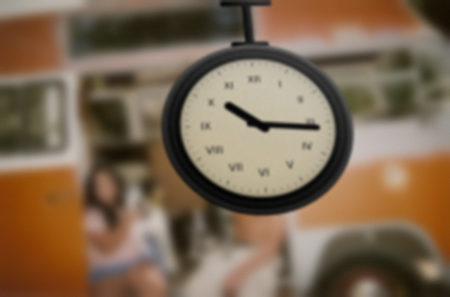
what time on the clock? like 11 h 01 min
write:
10 h 16 min
